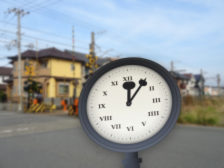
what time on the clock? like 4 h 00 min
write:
12 h 06 min
